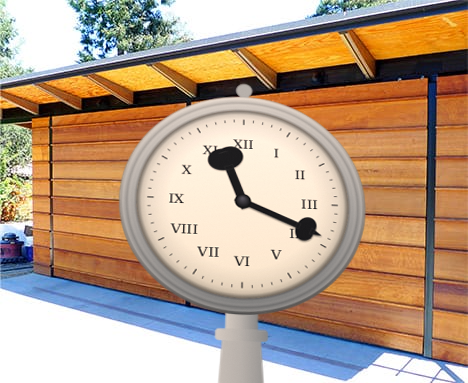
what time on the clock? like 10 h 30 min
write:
11 h 19 min
